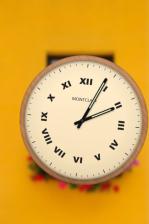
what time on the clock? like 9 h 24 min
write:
2 h 04 min
